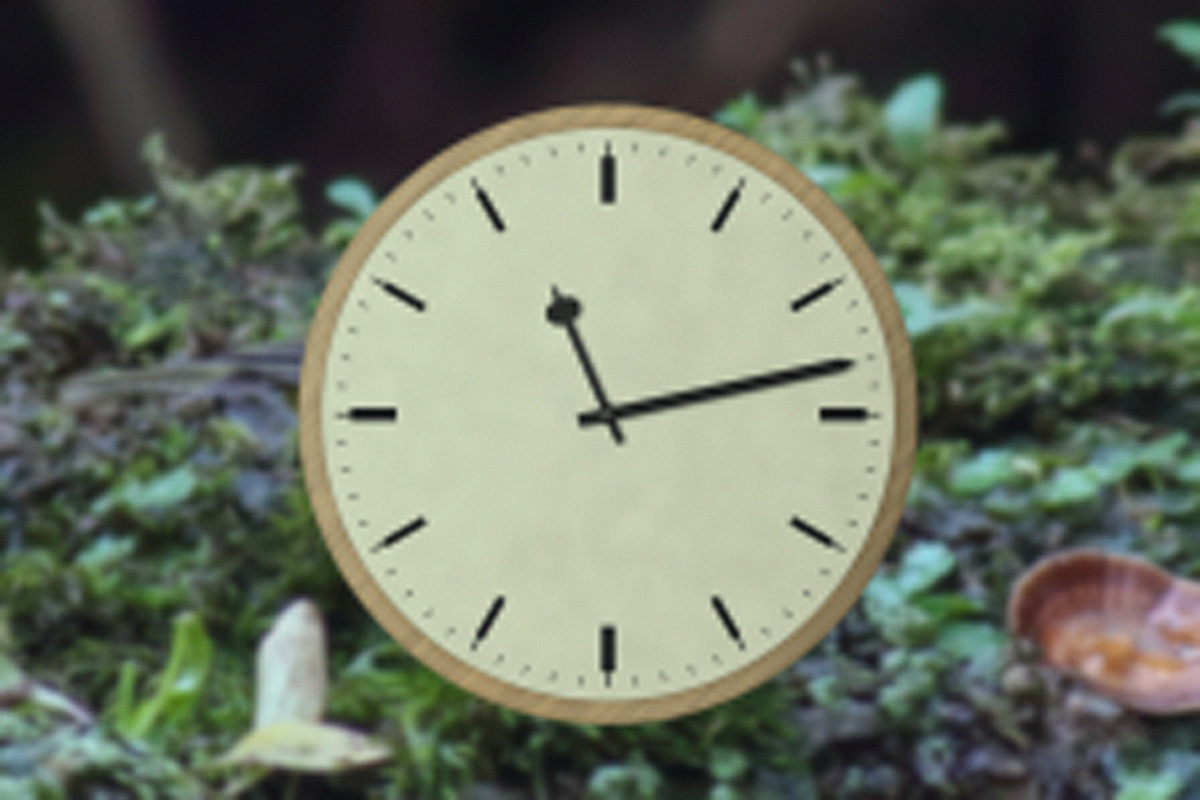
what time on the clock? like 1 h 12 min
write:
11 h 13 min
